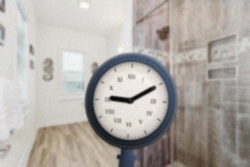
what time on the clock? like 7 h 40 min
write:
9 h 10 min
